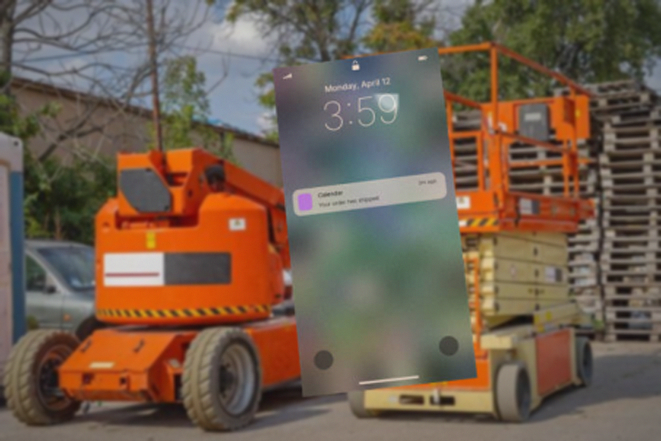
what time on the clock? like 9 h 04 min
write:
3 h 59 min
